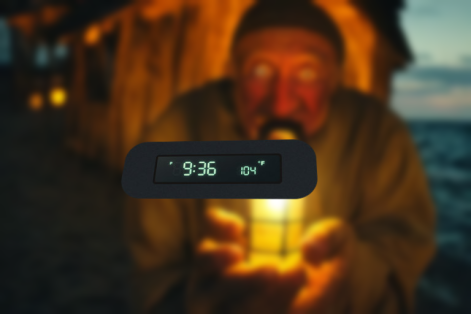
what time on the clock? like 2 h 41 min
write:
9 h 36 min
